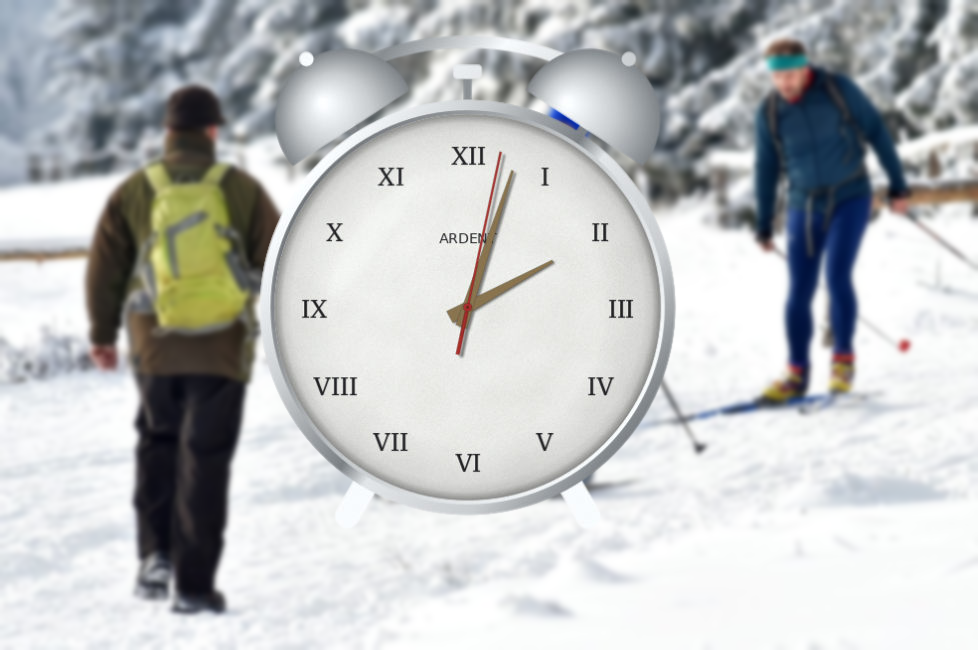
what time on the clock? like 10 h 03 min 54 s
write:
2 h 03 min 02 s
